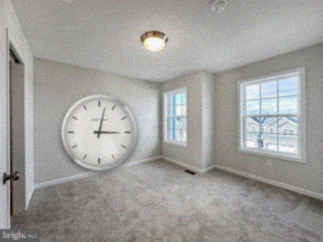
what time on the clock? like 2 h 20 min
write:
3 h 02 min
